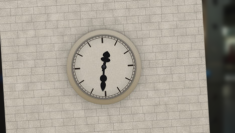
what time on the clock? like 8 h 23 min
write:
12 h 31 min
